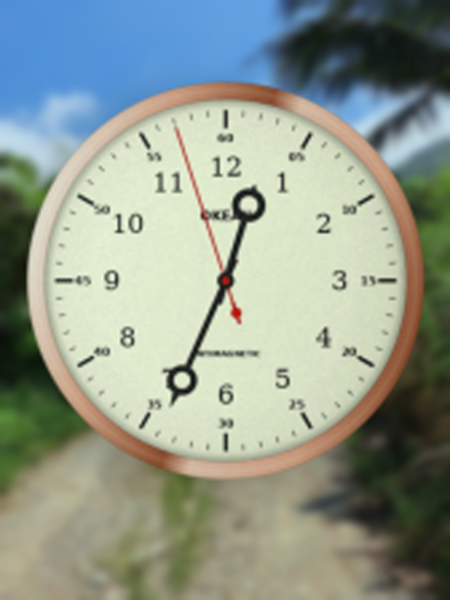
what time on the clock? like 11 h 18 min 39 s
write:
12 h 33 min 57 s
